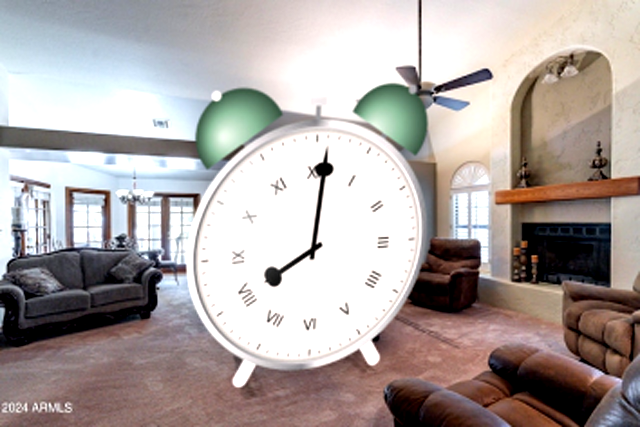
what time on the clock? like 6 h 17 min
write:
8 h 01 min
